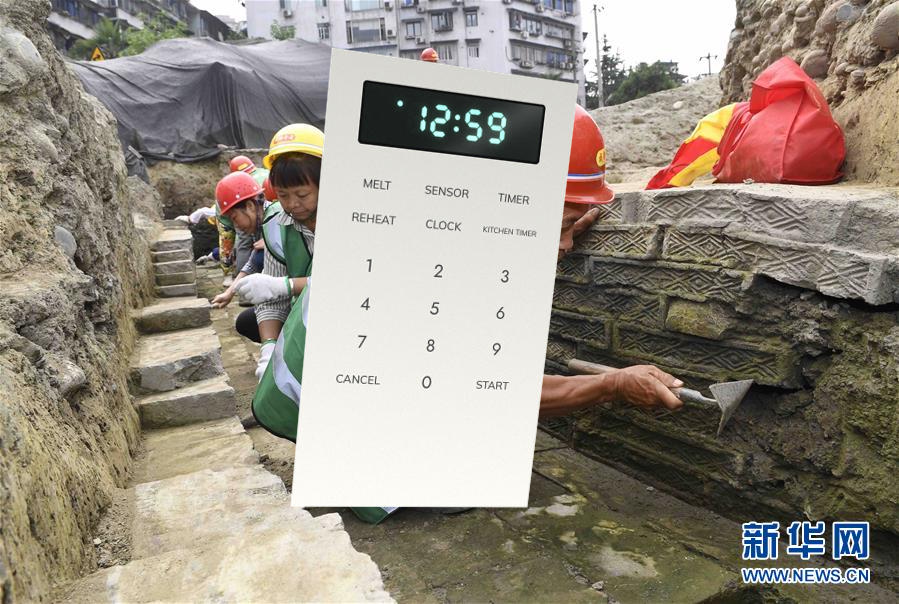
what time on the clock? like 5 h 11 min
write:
12 h 59 min
